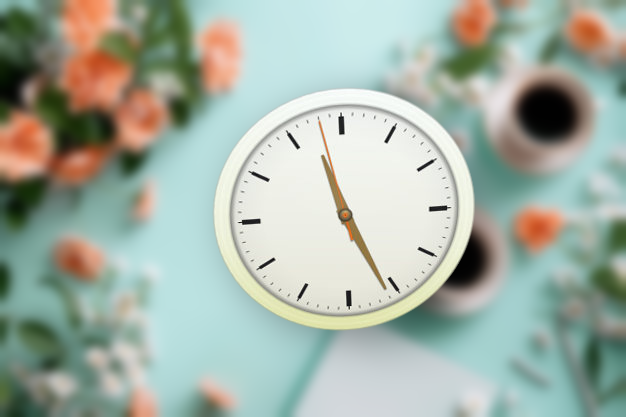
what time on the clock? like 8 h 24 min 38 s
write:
11 h 25 min 58 s
